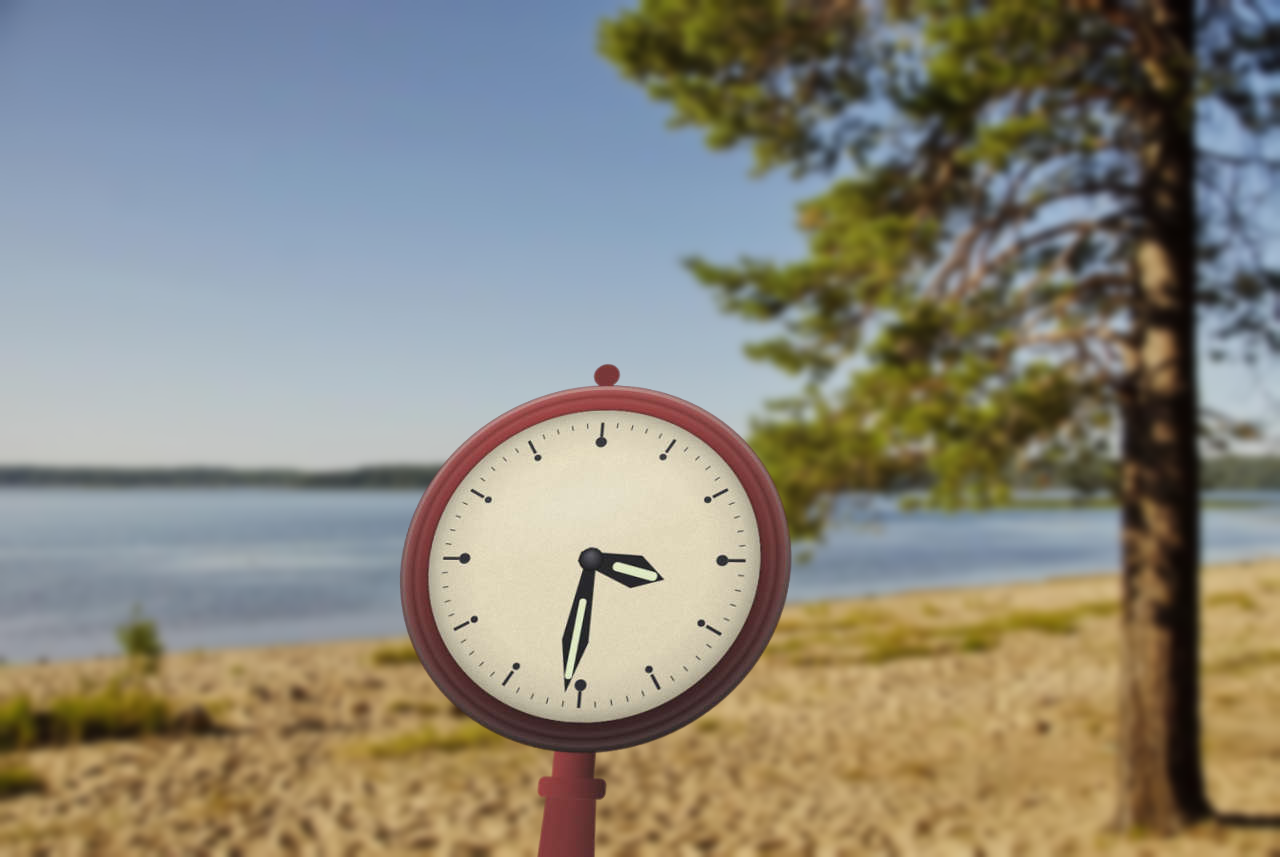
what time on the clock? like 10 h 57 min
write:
3 h 31 min
